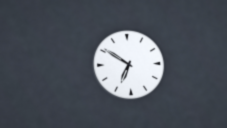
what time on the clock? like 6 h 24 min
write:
6 h 51 min
